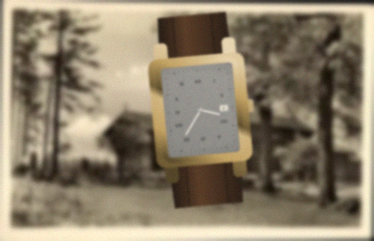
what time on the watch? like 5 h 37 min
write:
3 h 36 min
